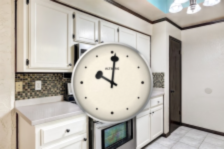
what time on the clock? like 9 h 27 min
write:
10 h 01 min
